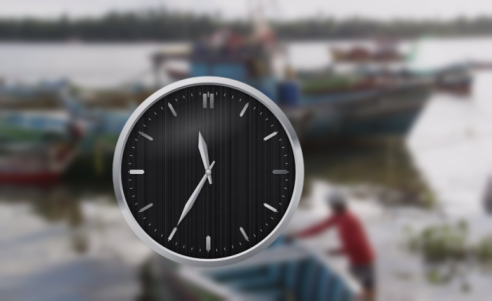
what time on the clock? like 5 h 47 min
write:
11 h 35 min
